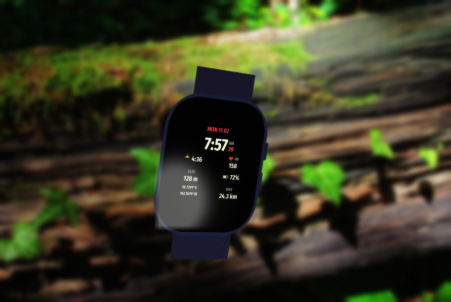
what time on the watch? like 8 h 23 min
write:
7 h 57 min
